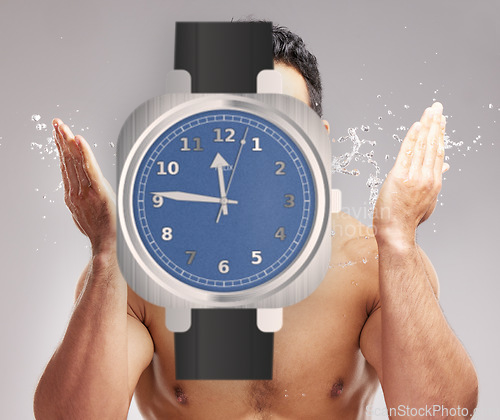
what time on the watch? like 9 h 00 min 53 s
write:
11 h 46 min 03 s
